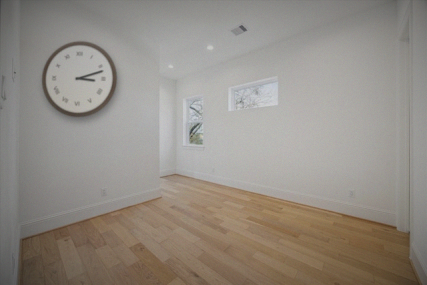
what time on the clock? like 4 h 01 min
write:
3 h 12 min
